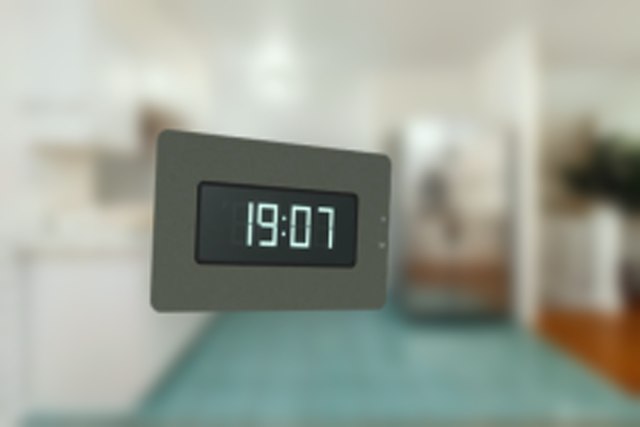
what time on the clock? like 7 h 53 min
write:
19 h 07 min
